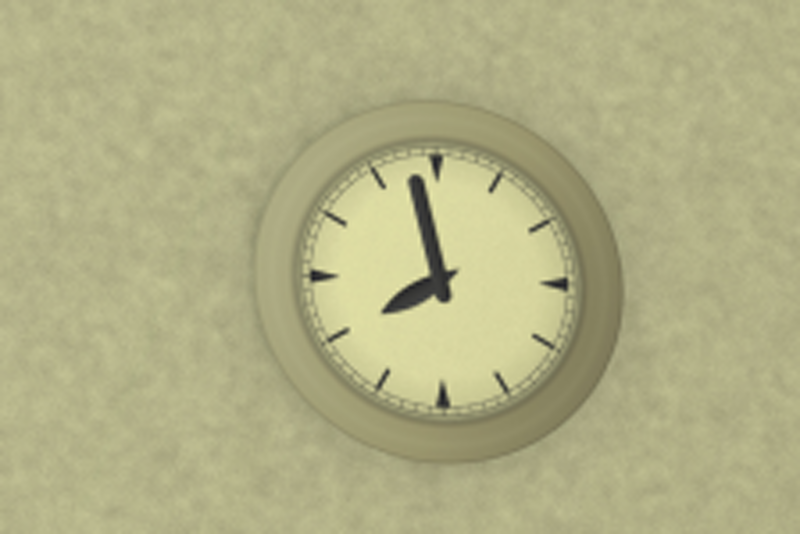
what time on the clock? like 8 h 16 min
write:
7 h 58 min
